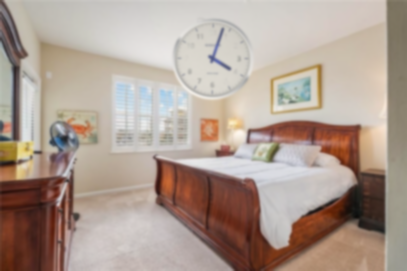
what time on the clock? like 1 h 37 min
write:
4 h 03 min
